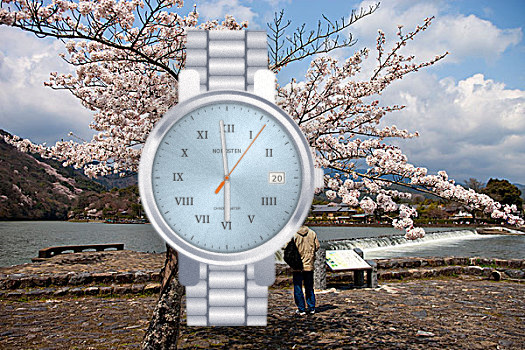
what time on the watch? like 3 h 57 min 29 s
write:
5 h 59 min 06 s
